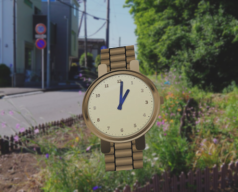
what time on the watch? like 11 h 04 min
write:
1 h 01 min
